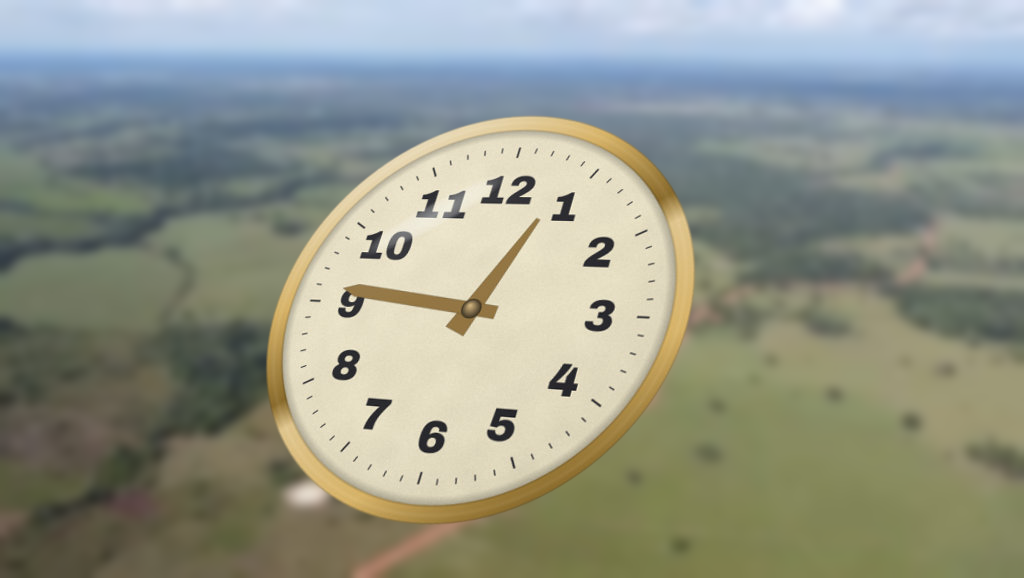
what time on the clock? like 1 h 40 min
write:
12 h 46 min
